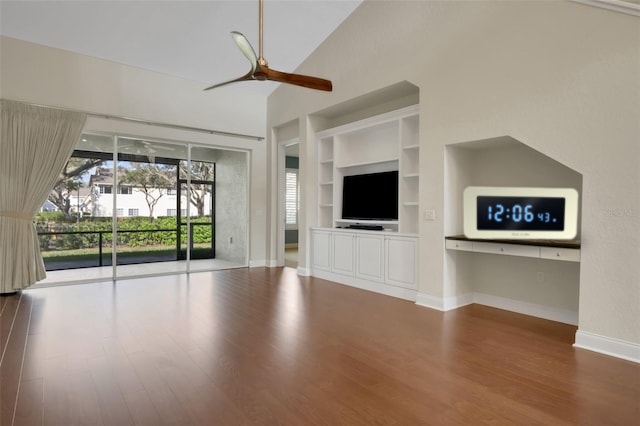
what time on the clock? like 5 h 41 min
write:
12 h 06 min
